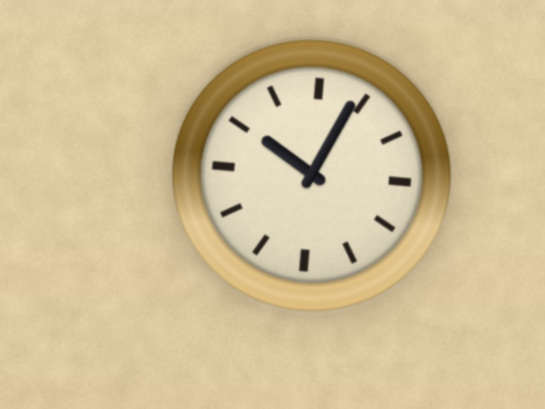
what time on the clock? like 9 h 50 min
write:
10 h 04 min
